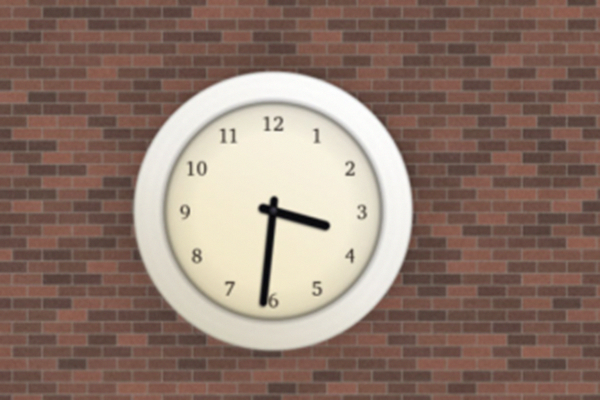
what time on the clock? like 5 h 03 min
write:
3 h 31 min
